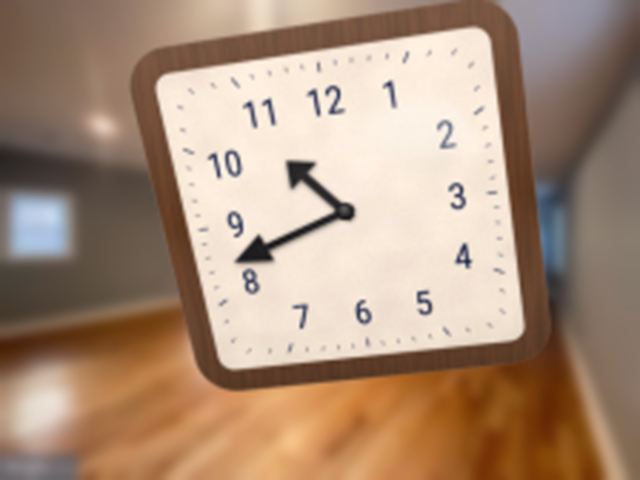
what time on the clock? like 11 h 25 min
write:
10 h 42 min
